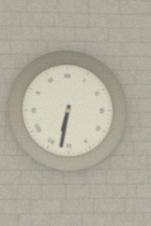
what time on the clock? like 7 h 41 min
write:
6 h 32 min
